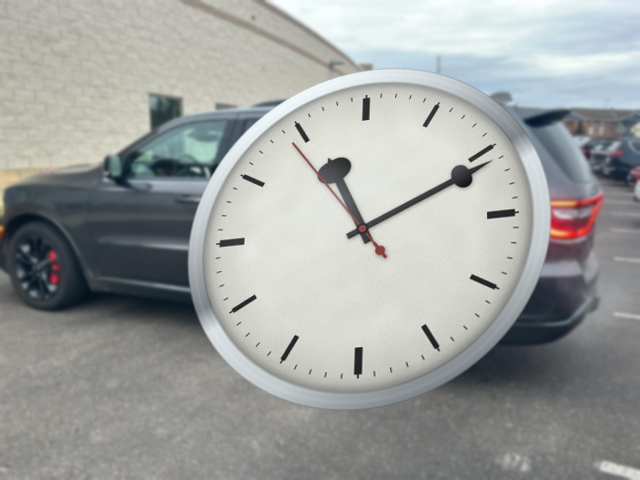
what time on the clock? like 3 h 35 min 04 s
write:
11 h 10 min 54 s
